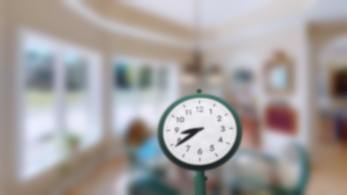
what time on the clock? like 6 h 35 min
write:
8 h 39 min
